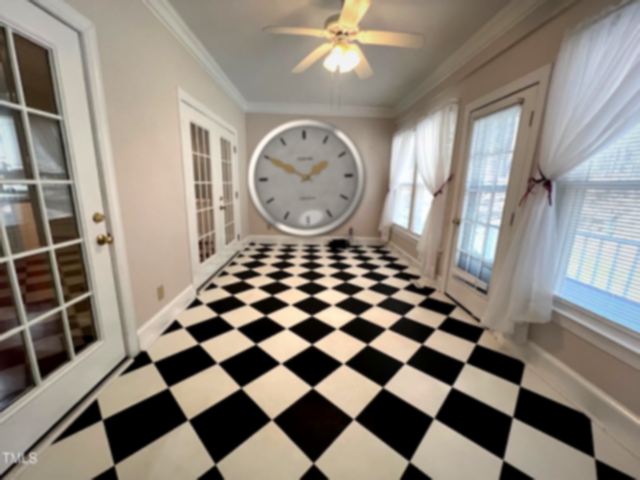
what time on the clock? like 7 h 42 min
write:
1 h 50 min
